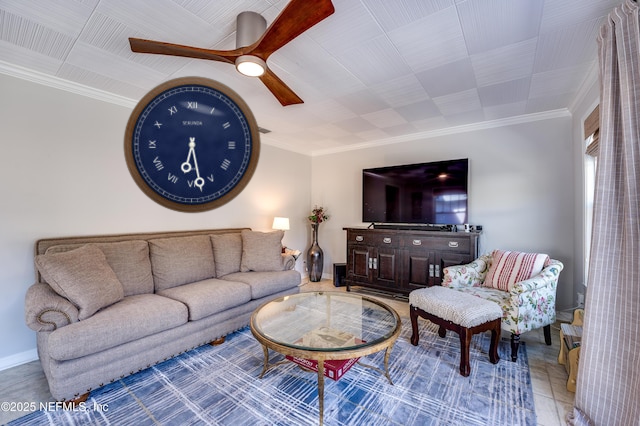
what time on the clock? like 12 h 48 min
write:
6 h 28 min
